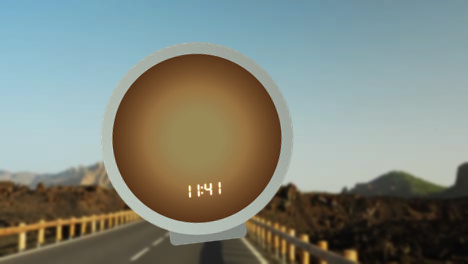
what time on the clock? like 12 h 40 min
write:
11 h 41 min
